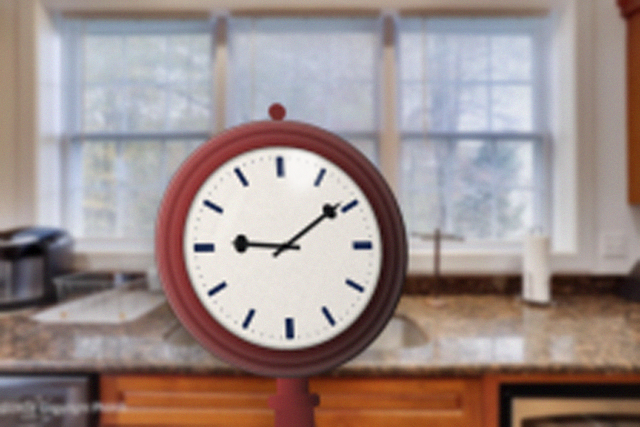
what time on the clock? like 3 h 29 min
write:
9 h 09 min
